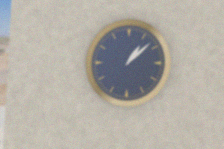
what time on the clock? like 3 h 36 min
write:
1 h 08 min
